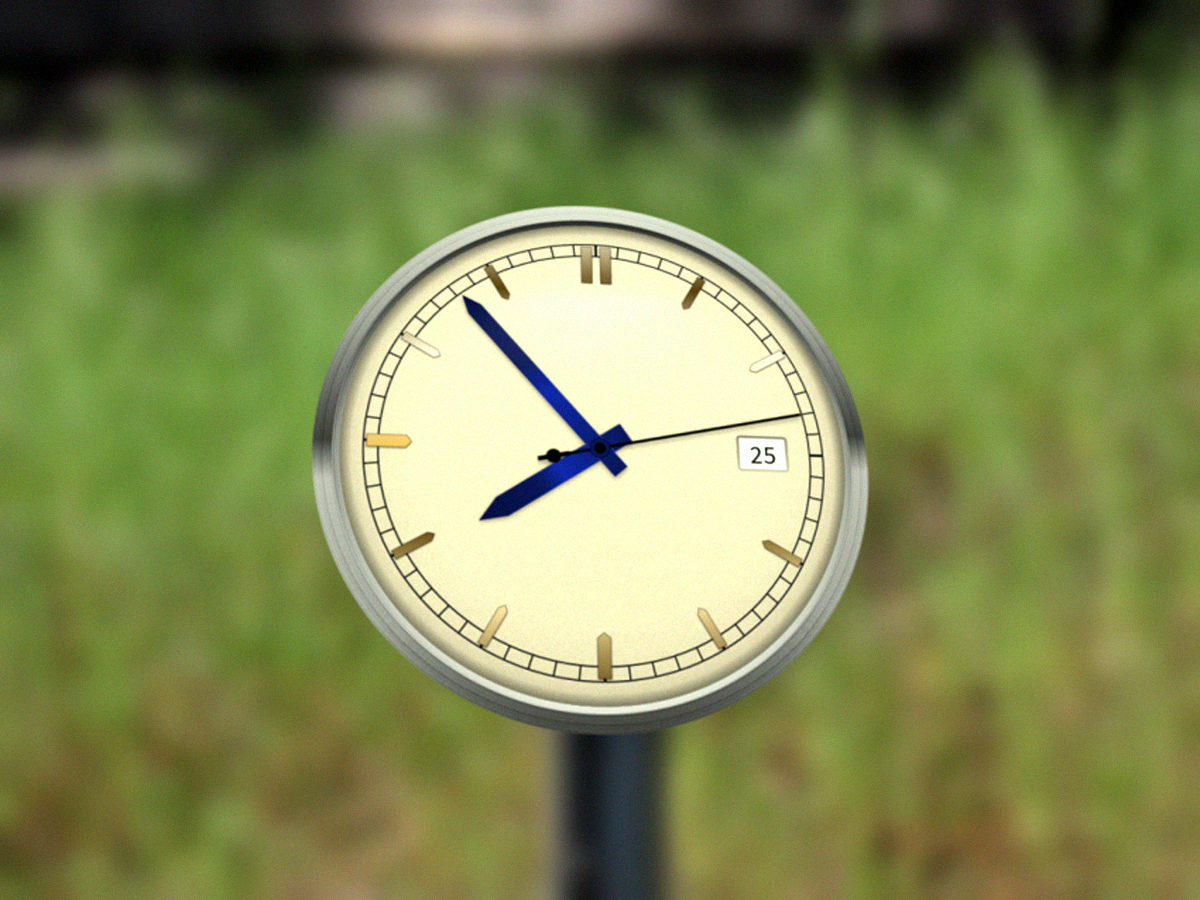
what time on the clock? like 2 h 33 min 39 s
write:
7 h 53 min 13 s
